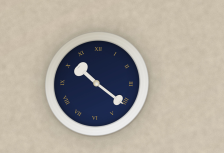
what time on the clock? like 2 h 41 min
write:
10 h 21 min
